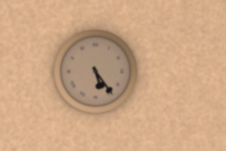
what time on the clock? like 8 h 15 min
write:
5 h 24 min
